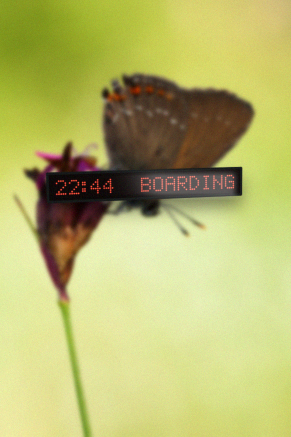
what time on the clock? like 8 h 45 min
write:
22 h 44 min
